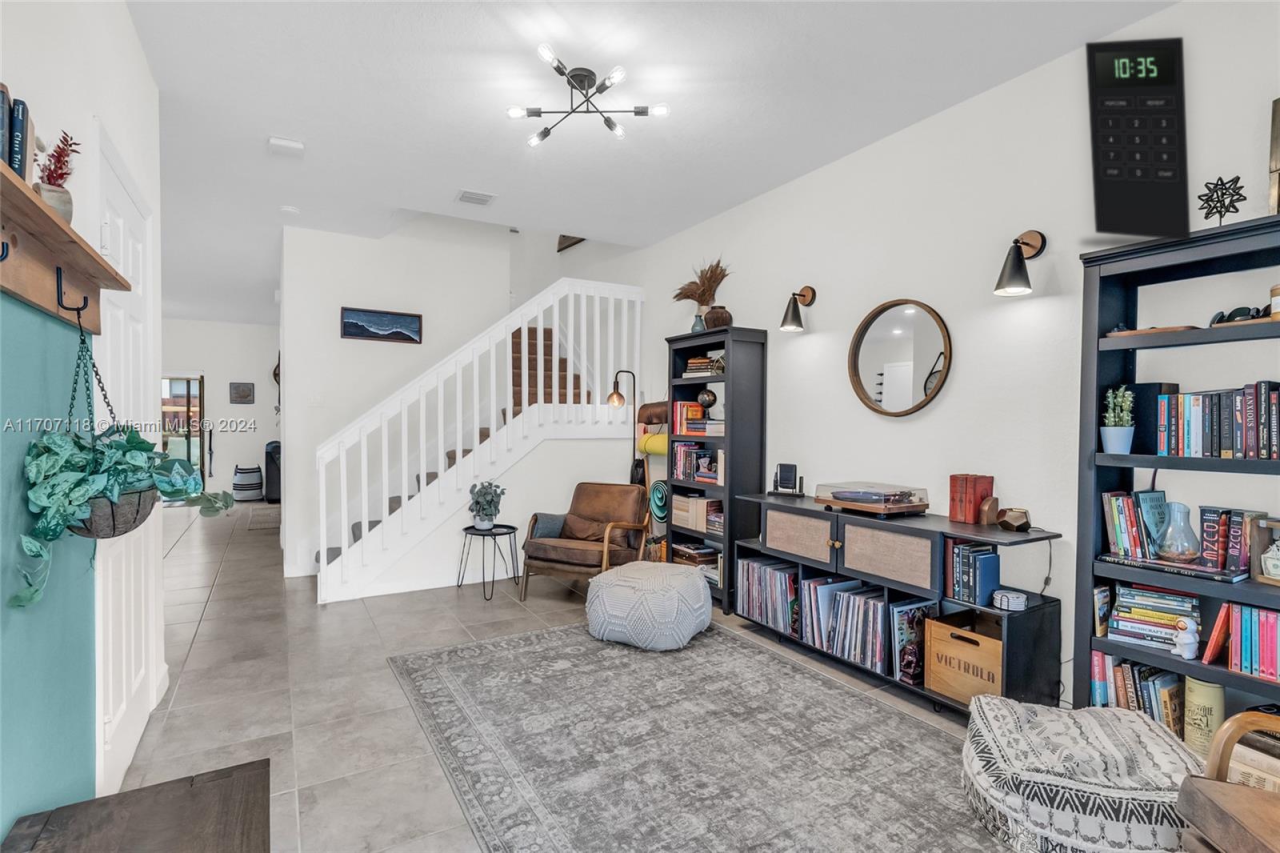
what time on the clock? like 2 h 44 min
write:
10 h 35 min
